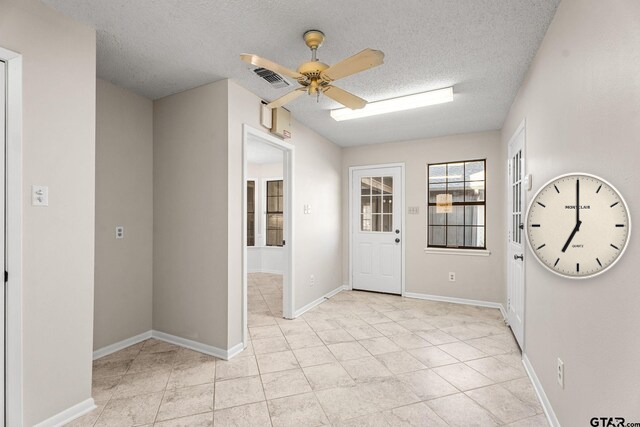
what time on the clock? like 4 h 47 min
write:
7 h 00 min
